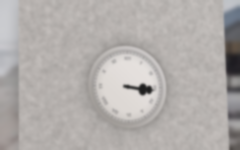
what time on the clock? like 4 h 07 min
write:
3 h 16 min
